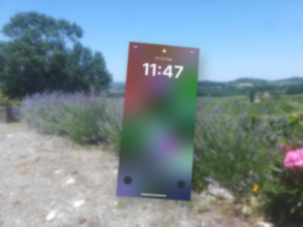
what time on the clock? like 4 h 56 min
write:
11 h 47 min
